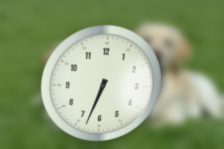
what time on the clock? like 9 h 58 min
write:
6 h 33 min
